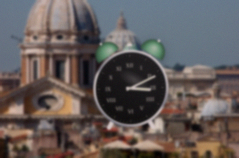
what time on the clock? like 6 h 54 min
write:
3 h 11 min
